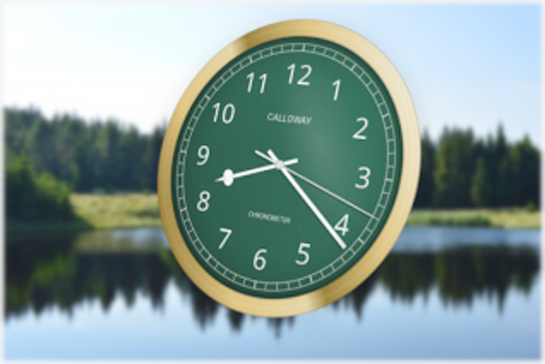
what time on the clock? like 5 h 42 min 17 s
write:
8 h 21 min 18 s
